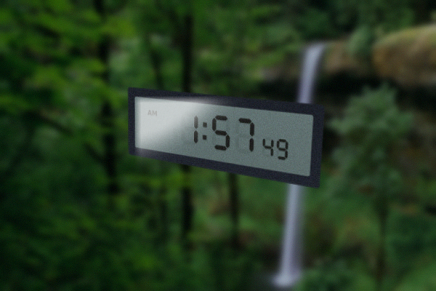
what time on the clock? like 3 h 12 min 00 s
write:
1 h 57 min 49 s
